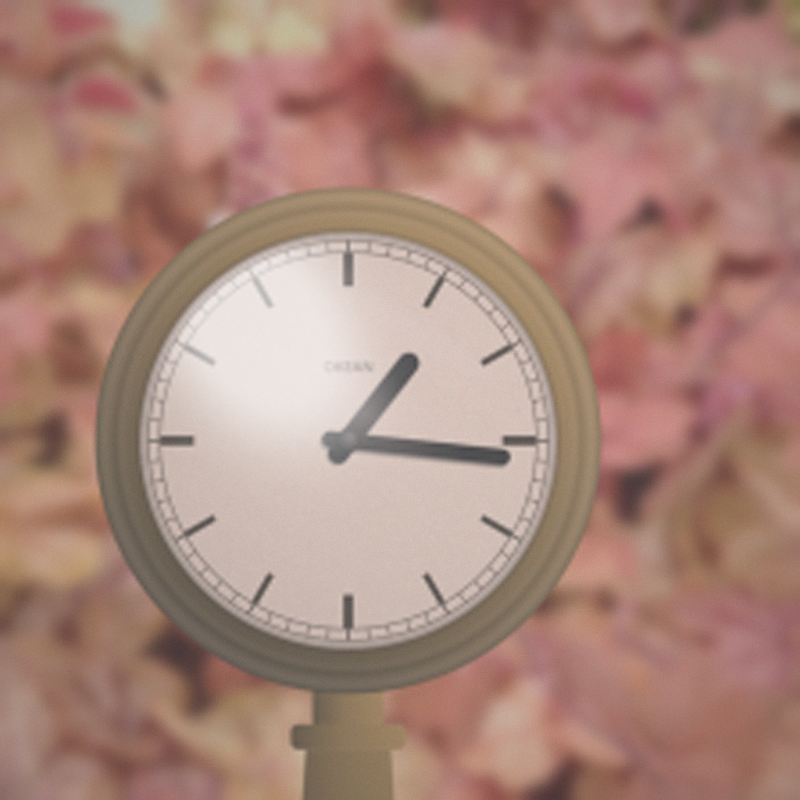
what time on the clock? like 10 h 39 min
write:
1 h 16 min
